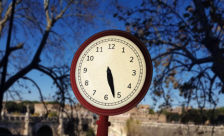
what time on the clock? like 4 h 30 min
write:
5 h 27 min
